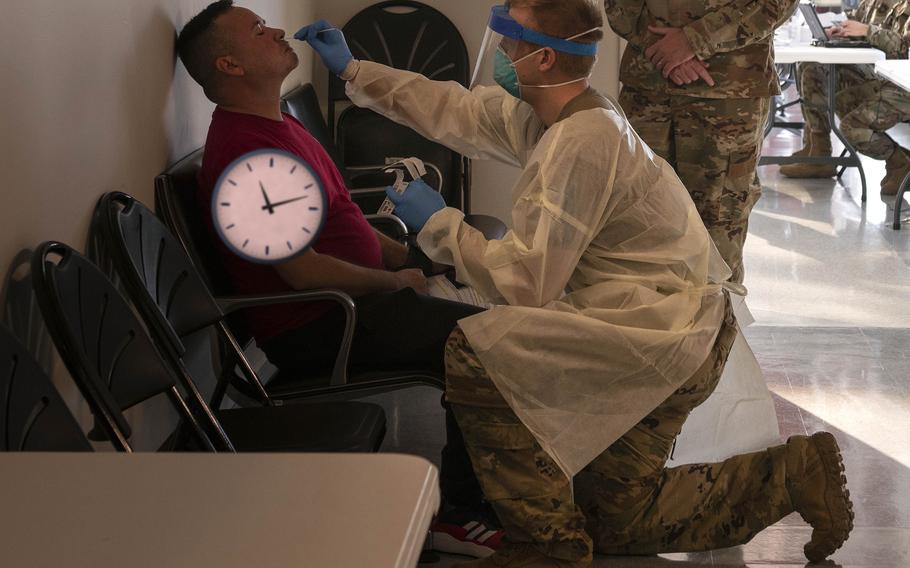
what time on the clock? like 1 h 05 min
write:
11 h 12 min
